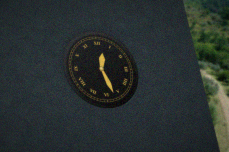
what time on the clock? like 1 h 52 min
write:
12 h 27 min
